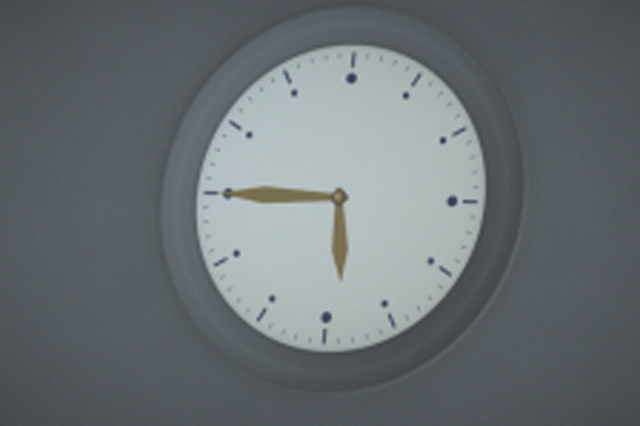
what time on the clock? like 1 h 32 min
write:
5 h 45 min
